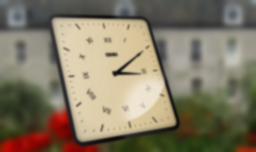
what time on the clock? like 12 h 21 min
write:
3 h 10 min
